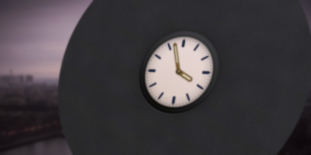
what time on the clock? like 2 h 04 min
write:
3 h 57 min
